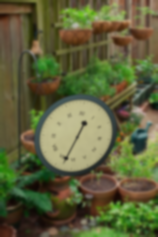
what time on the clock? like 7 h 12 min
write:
12 h 33 min
